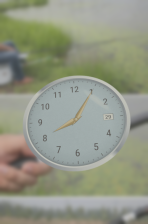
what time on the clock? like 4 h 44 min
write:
8 h 05 min
